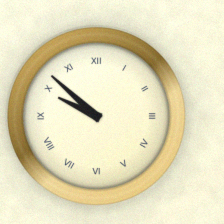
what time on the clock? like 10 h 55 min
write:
9 h 52 min
